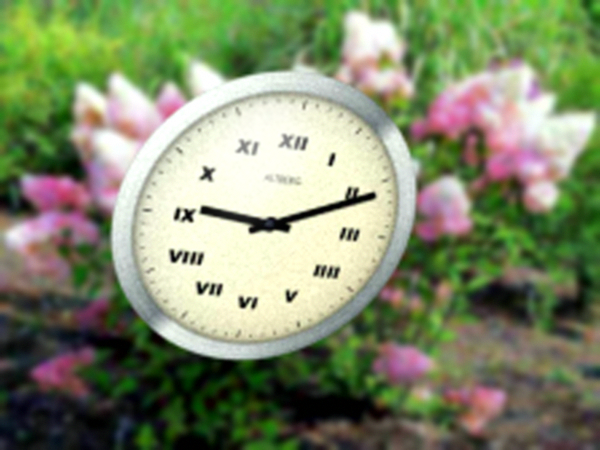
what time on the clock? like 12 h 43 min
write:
9 h 11 min
